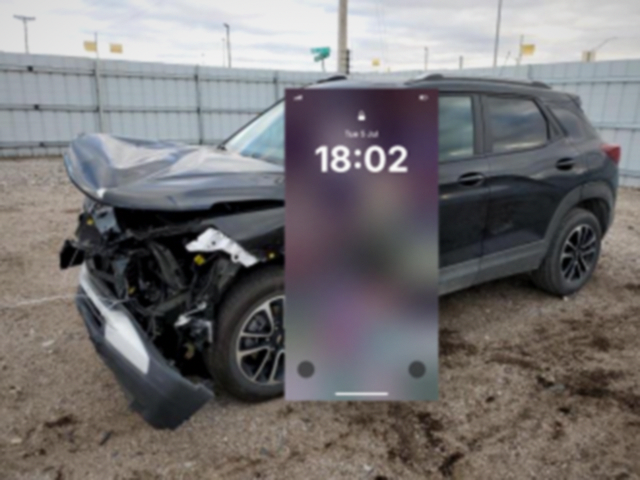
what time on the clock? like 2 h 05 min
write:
18 h 02 min
